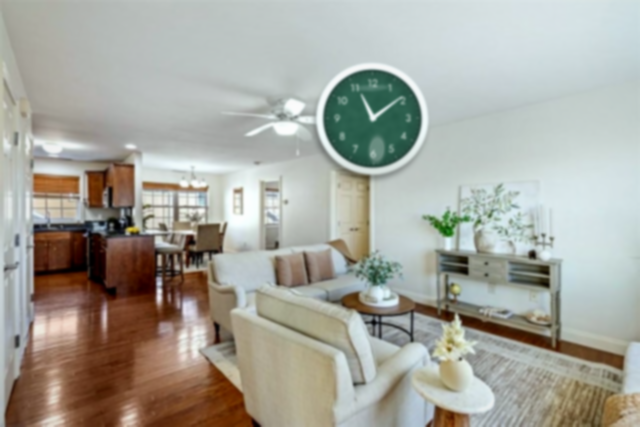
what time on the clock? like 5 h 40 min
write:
11 h 09 min
